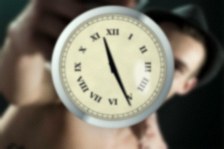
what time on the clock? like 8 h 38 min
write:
11 h 26 min
